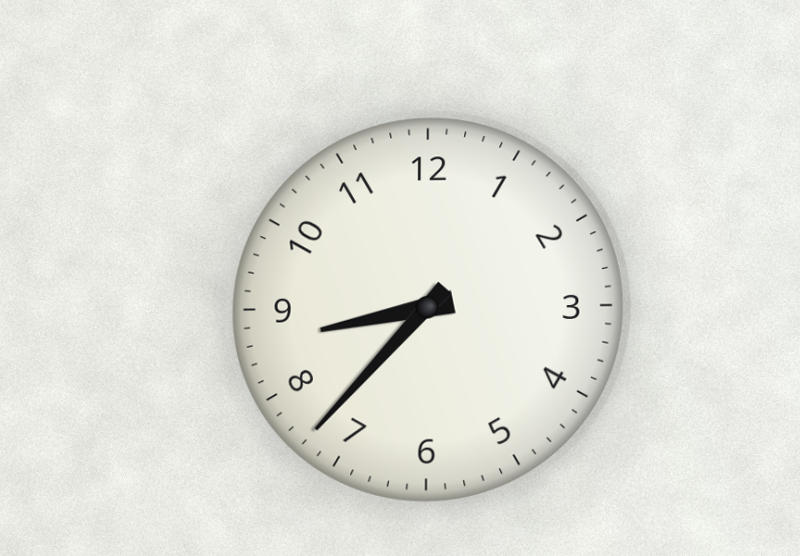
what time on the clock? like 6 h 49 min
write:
8 h 37 min
